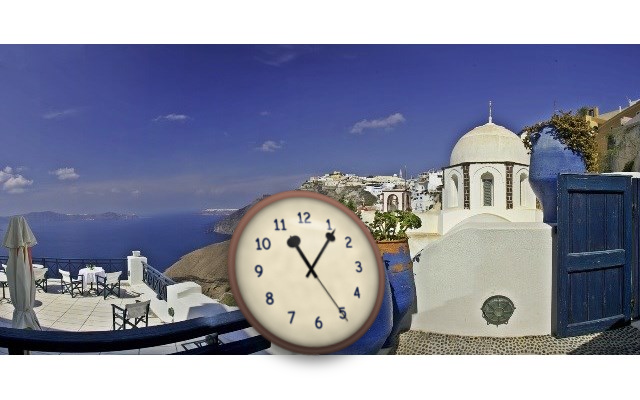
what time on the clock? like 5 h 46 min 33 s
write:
11 h 06 min 25 s
